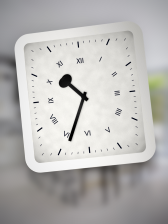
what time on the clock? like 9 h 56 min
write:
10 h 34 min
